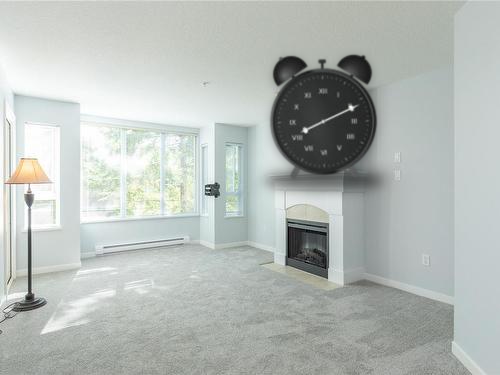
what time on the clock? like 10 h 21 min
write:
8 h 11 min
